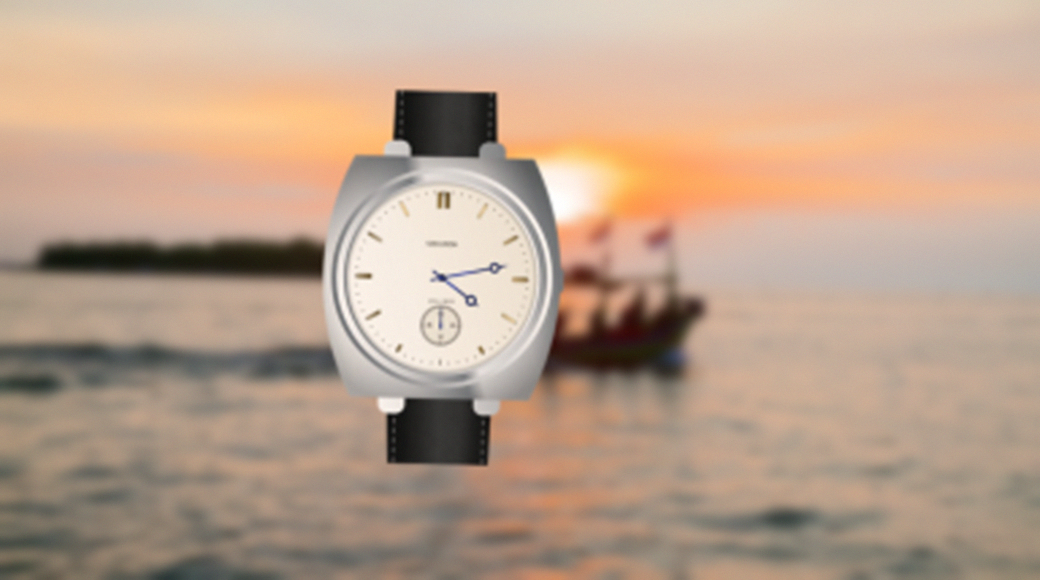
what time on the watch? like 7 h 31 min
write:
4 h 13 min
